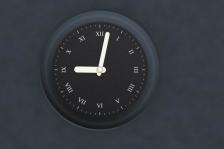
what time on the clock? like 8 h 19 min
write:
9 h 02 min
